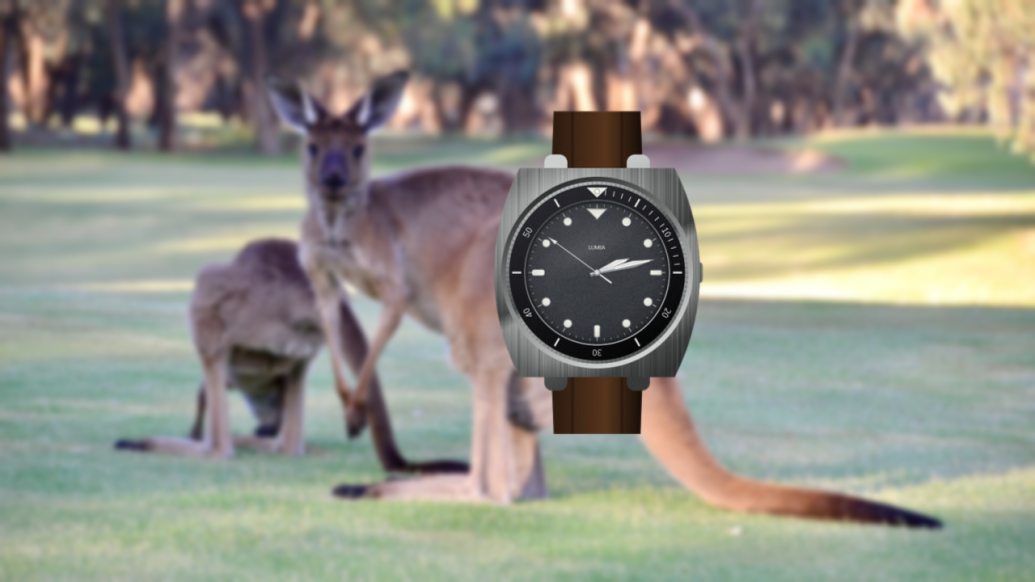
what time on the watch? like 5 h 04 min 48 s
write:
2 h 12 min 51 s
